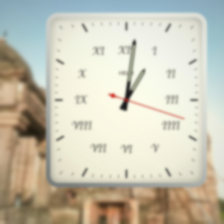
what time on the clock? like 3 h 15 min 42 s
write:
1 h 01 min 18 s
